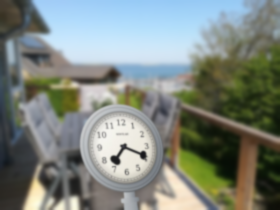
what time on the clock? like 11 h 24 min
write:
7 h 19 min
